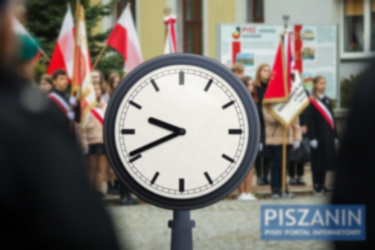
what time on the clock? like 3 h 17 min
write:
9 h 41 min
